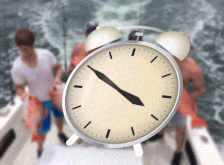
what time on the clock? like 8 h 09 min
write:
3 h 50 min
